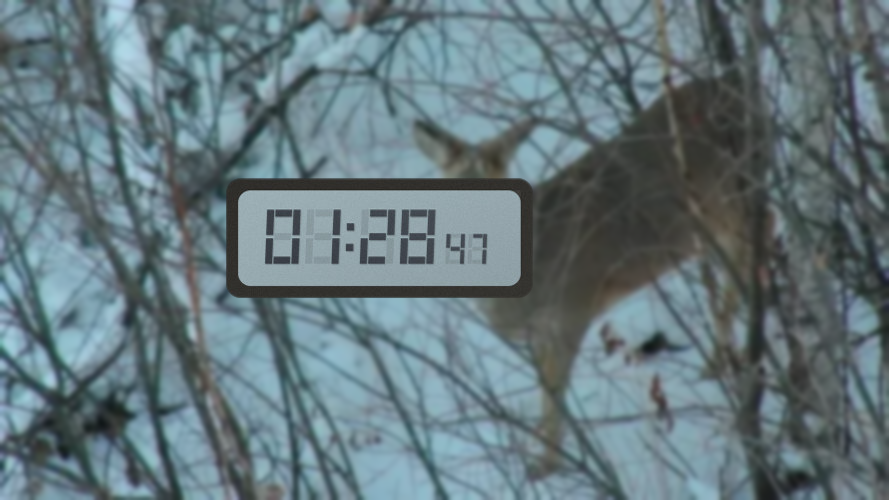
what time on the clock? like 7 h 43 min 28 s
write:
1 h 28 min 47 s
